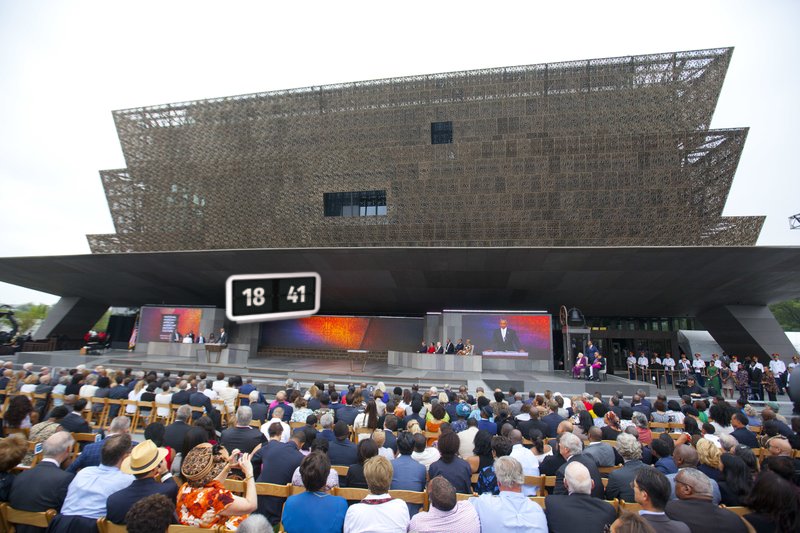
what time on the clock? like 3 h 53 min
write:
18 h 41 min
